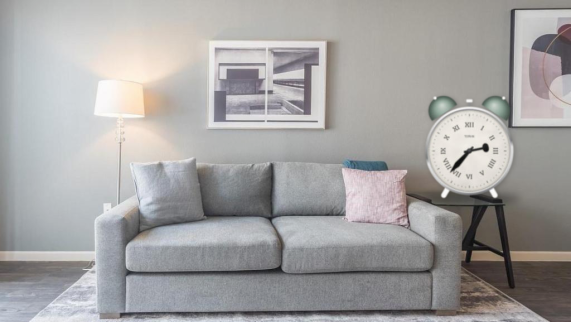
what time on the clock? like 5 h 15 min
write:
2 h 37 min
